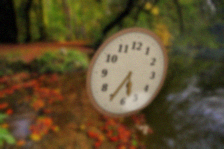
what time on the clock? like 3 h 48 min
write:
5 h 35 min
